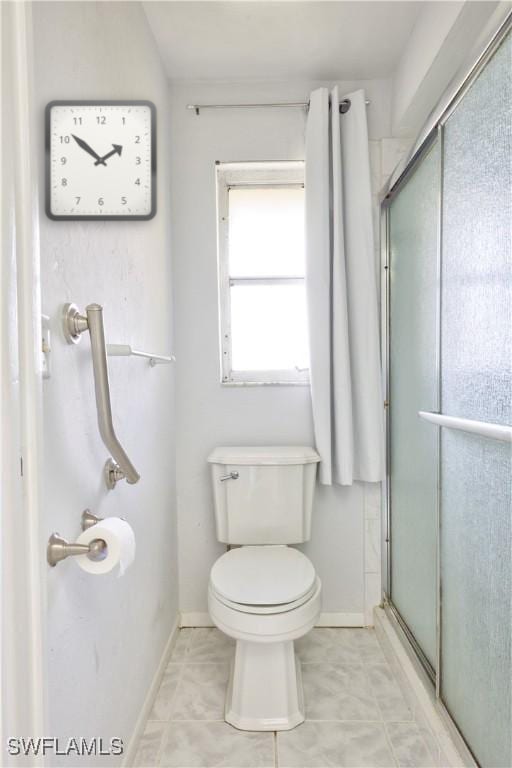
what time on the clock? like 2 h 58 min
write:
1 h 52 min
